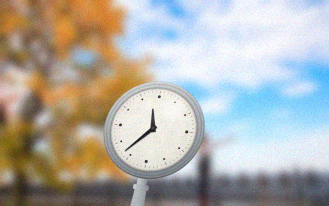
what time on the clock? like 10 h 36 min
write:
11 h 37 min
